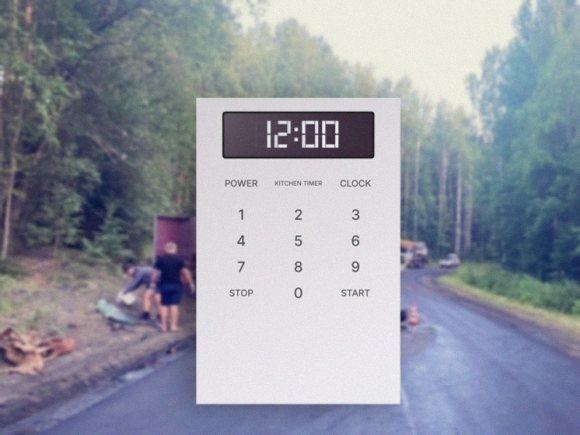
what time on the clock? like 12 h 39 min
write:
12 h 00 min
